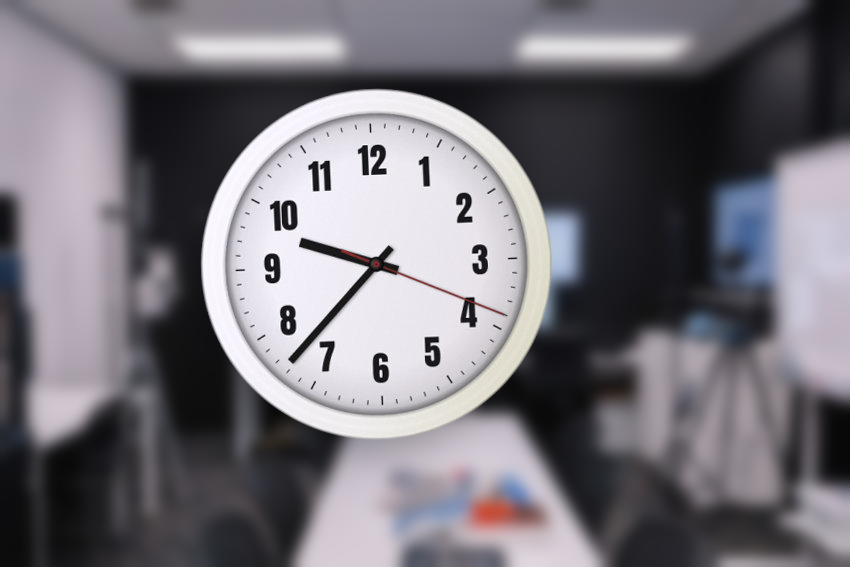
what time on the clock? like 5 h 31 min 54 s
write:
9 h 37 min 19 s
